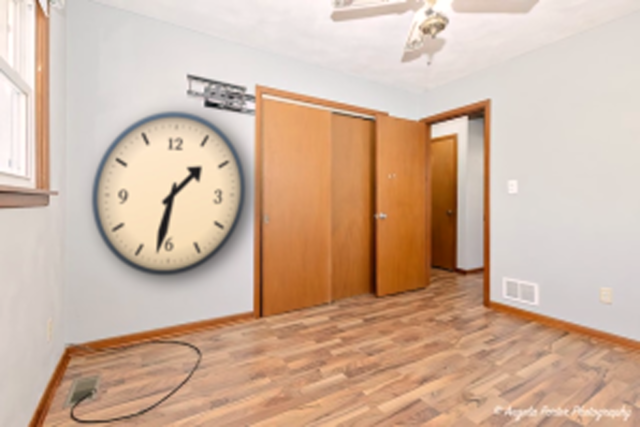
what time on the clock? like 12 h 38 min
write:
1 h 32 min
